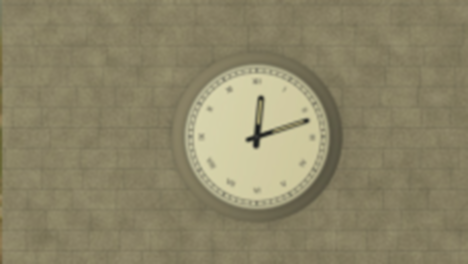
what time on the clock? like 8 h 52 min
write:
12 h 12 min
